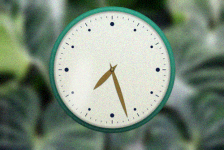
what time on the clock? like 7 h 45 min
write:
7 h 27 min
